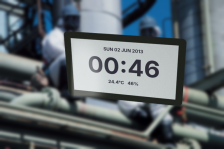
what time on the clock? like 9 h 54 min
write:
0 h 46 min
